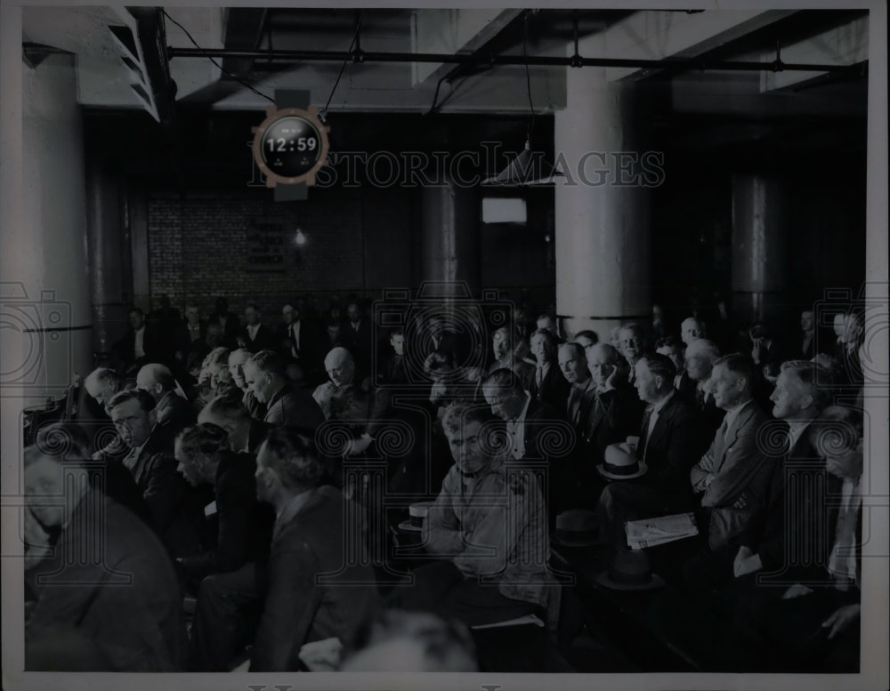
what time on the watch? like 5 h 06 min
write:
12 h 59 min
